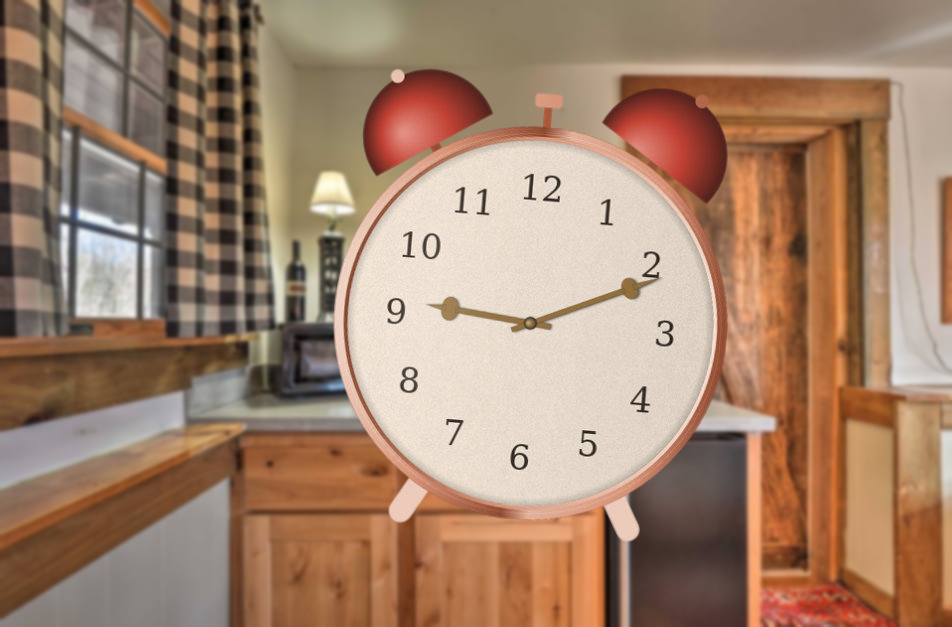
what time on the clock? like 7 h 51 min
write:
9 h 11 min
